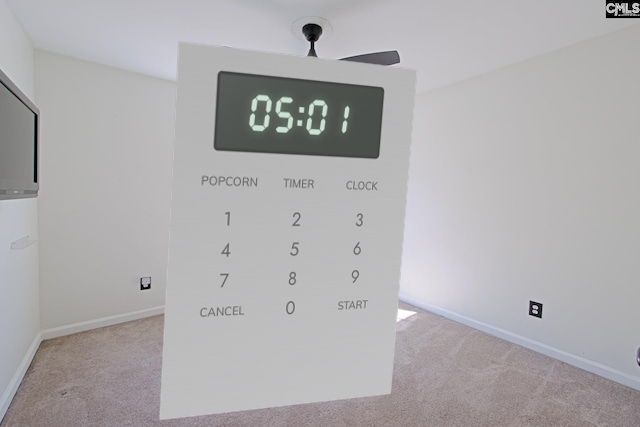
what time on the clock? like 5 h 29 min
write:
5 h 01 min
